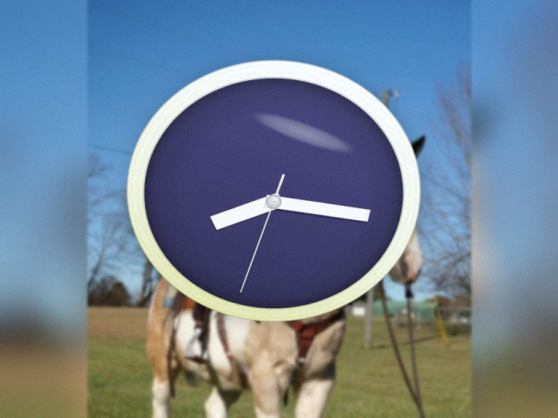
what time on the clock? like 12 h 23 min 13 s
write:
8 h 16 min 33 s
